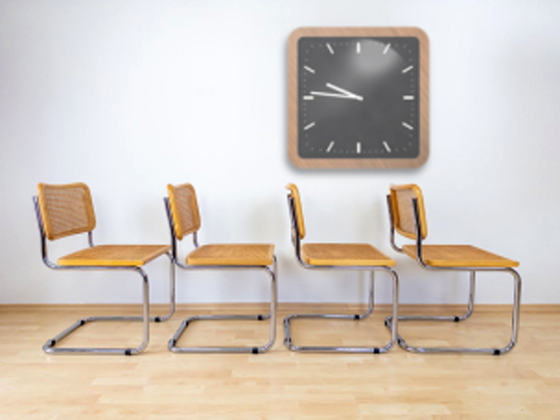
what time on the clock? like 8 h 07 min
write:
9 h 46 min
